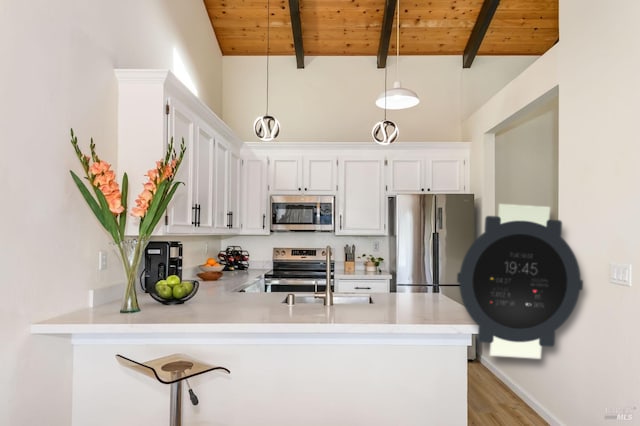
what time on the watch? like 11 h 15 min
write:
19 h 45 min
